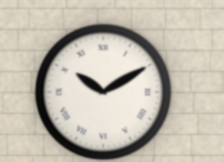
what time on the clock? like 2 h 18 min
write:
10 h 10 min
